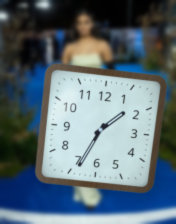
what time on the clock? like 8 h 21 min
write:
1 h 34 min
